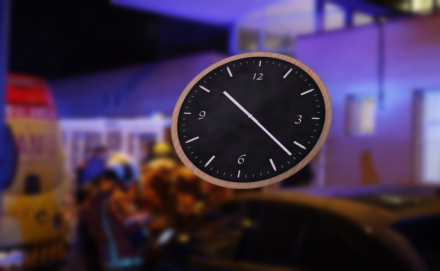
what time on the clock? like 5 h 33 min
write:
10 h 22 min
